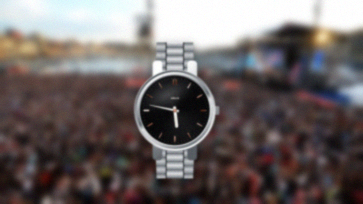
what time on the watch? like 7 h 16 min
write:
5 h 47 min
